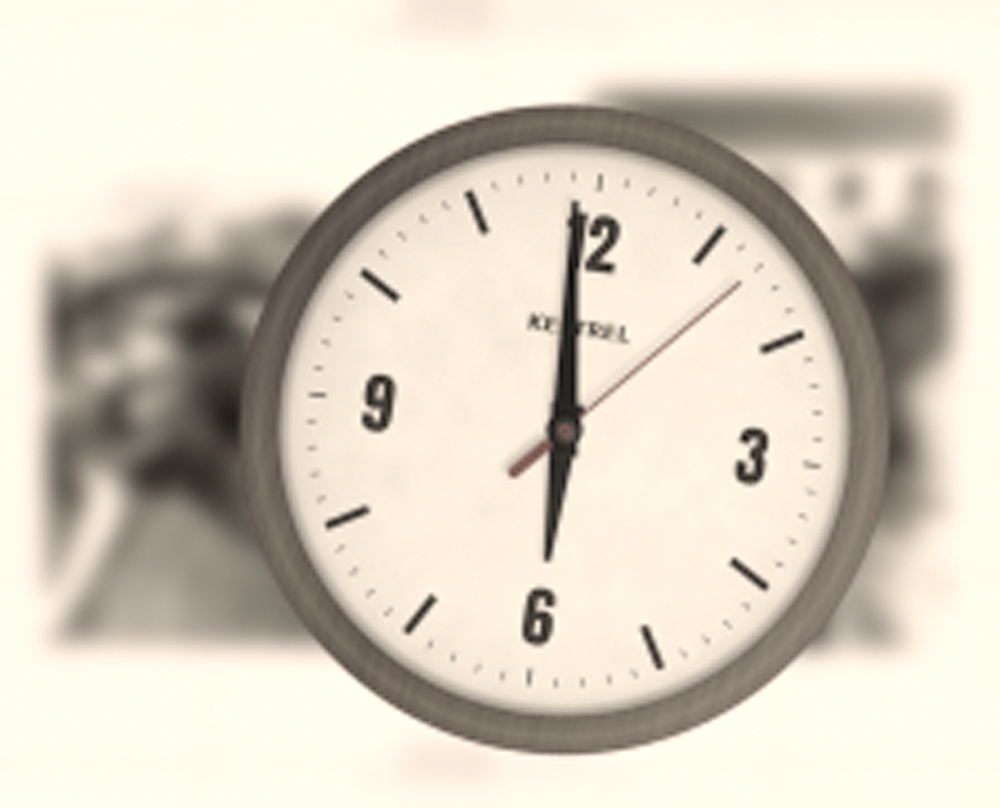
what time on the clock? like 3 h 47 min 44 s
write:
5 h 59 min 07 s
